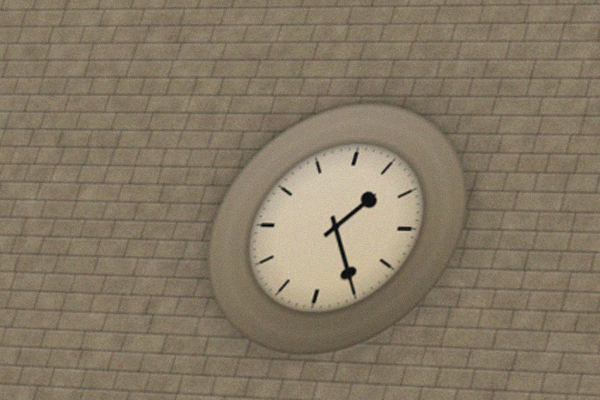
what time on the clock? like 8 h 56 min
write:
1 h 25 min
